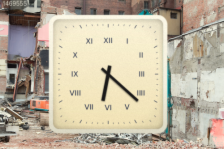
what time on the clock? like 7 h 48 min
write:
6 h 22 min
